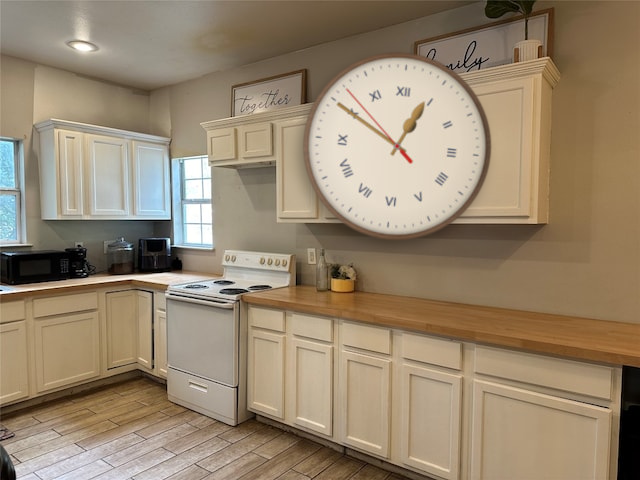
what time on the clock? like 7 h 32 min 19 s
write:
12 h 49 min 52 s
